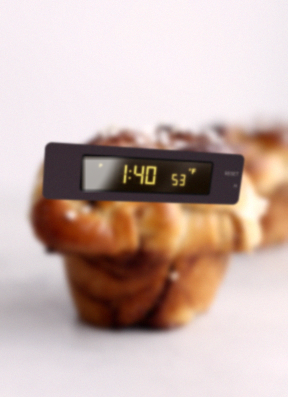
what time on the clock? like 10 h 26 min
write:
1 h 40 min
